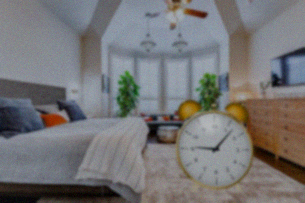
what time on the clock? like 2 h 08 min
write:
9 h 07 min
